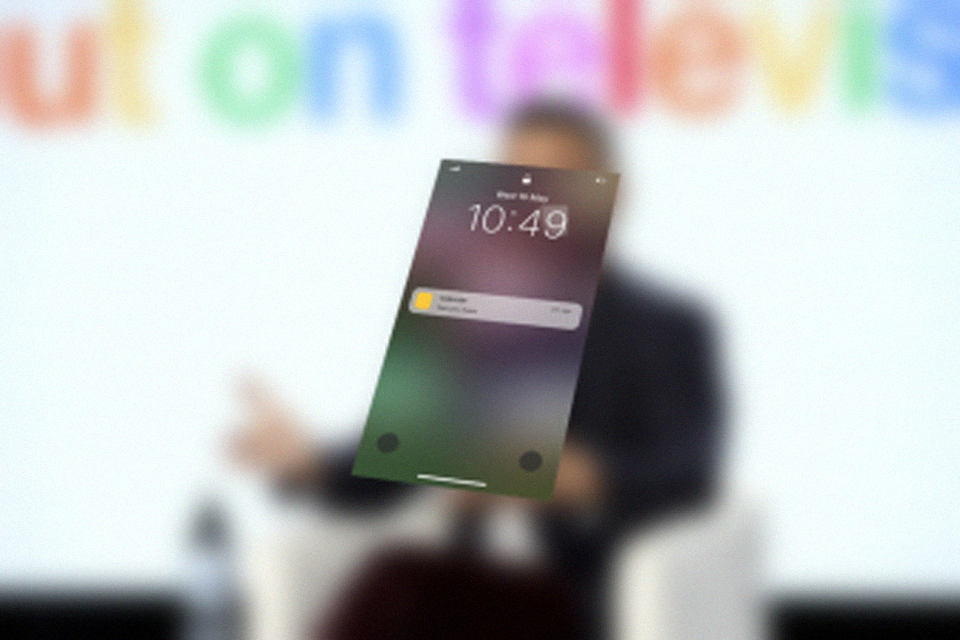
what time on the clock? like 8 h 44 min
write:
10 h 49 min
